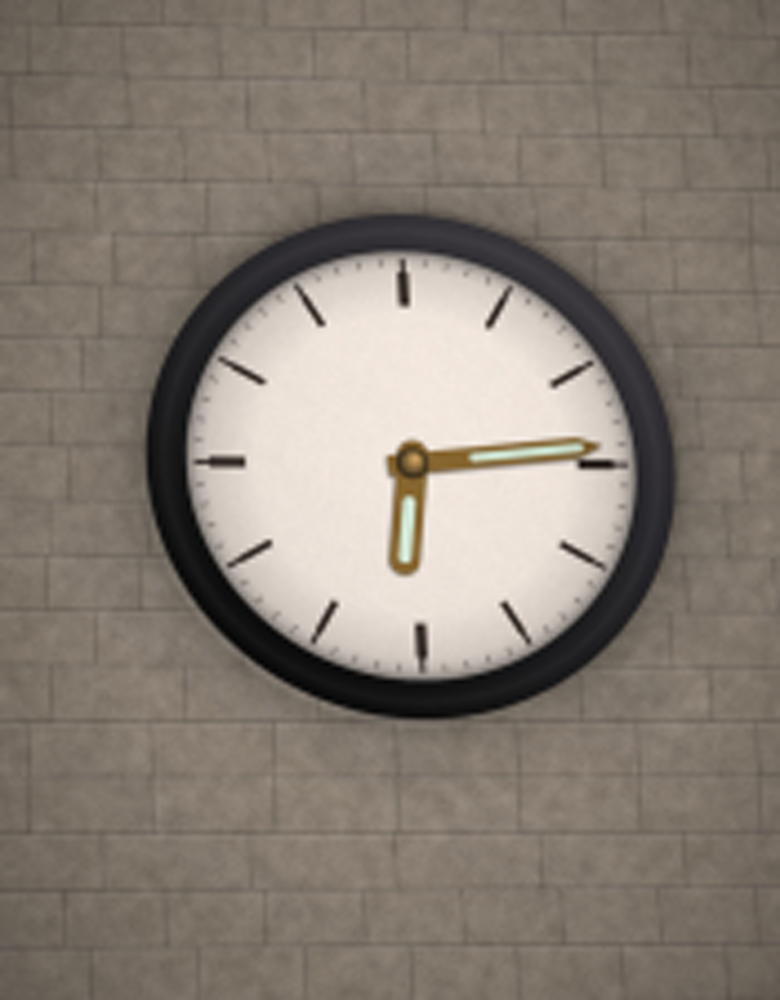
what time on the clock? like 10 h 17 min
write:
6 h 14 min
